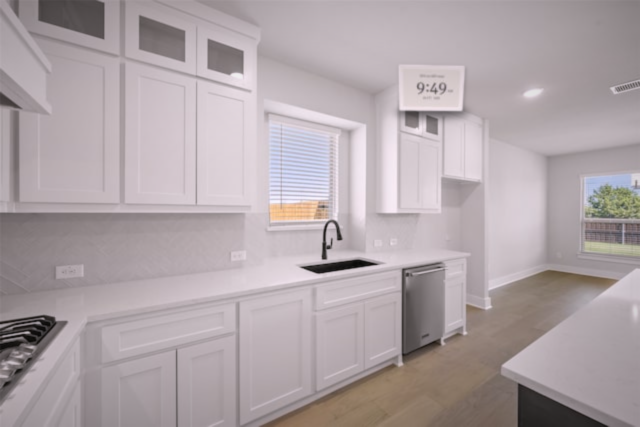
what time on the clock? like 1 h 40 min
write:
9 h 49 min
